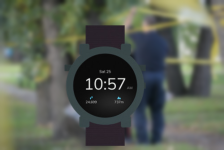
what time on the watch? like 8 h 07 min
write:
10 h 57 min
